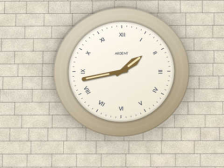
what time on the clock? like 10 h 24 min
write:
1 h 43 min
